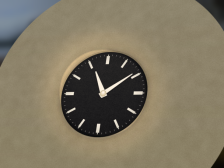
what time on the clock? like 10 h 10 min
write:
11 h 09 min
